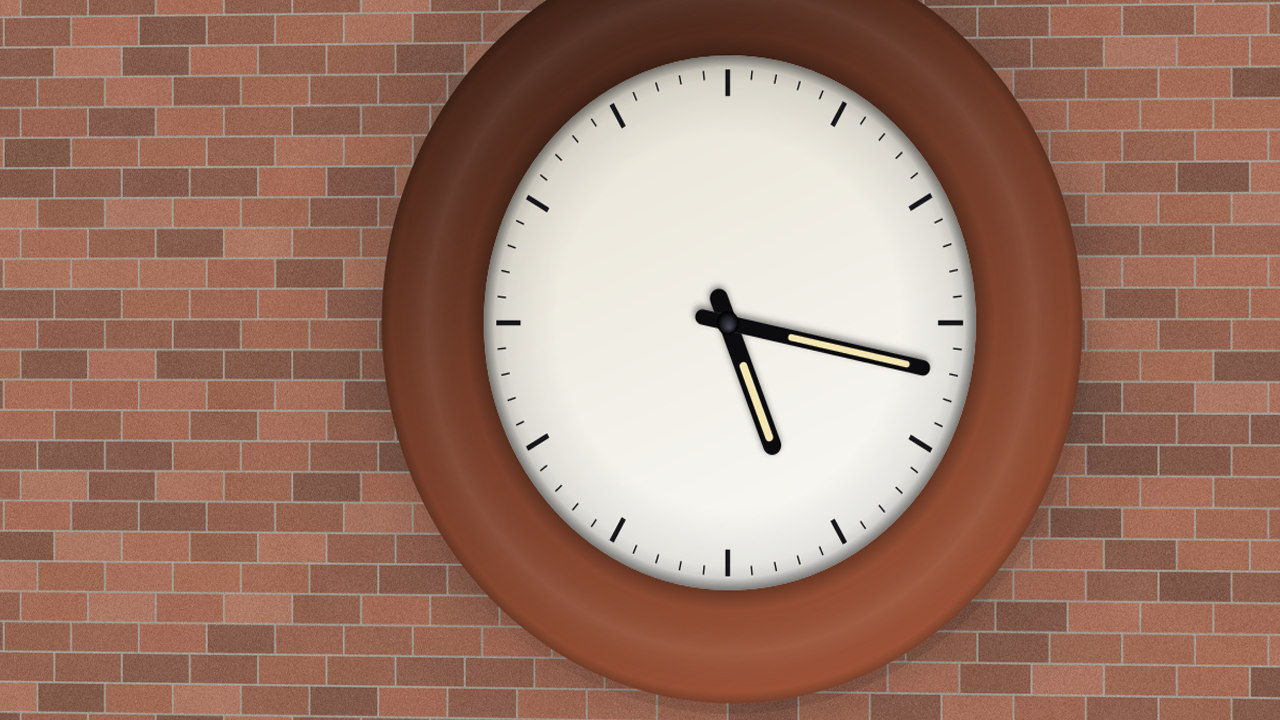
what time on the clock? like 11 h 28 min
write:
5 h 17 min
